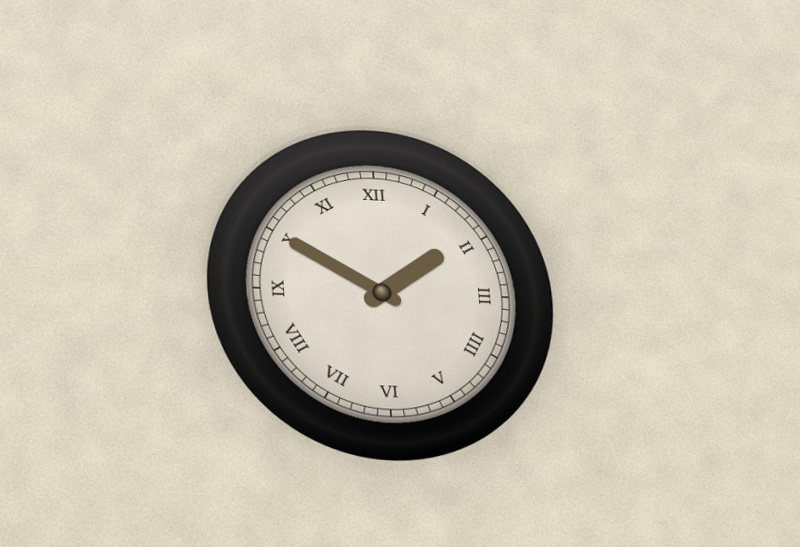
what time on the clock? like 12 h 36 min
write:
1 h 50 min
